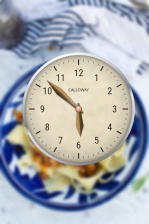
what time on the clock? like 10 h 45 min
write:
5 h 52 min
